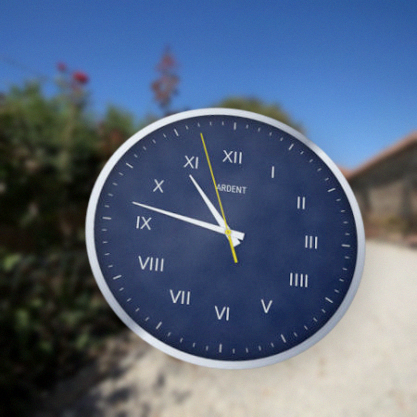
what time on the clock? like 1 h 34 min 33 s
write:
10 h 46 min 57 s
